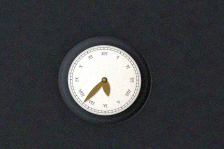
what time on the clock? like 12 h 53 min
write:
5 h 37 min
